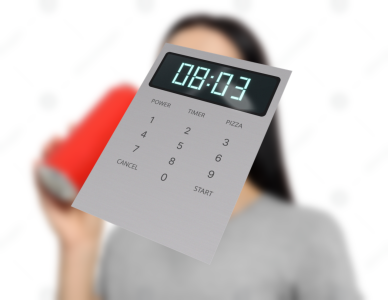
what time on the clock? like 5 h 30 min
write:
8 h 03 min
